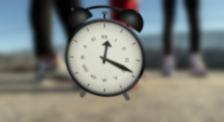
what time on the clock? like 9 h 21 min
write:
12 h 19 min
